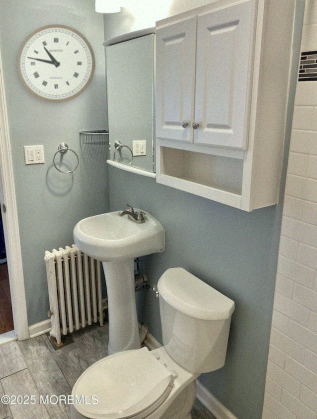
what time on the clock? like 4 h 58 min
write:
10 h 47 min
